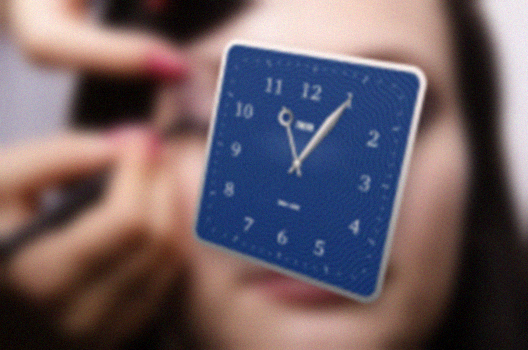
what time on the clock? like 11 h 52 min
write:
11 h 05 min
